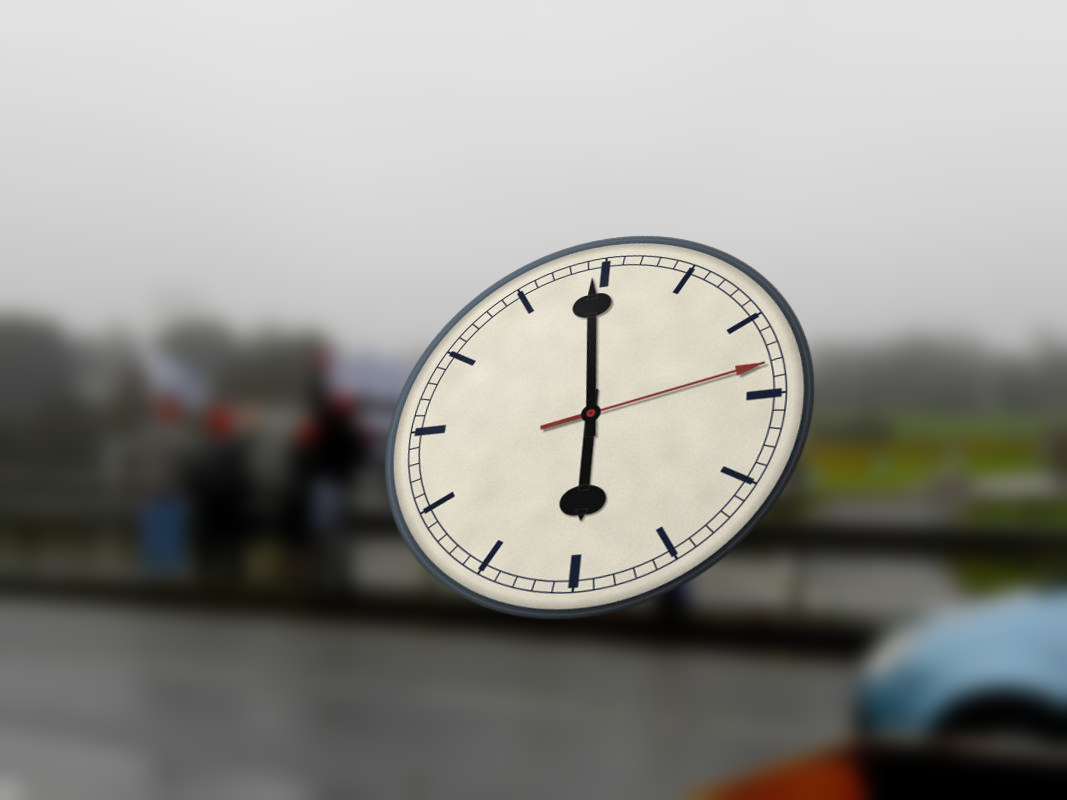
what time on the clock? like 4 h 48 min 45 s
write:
5 h 59 min 13 s
